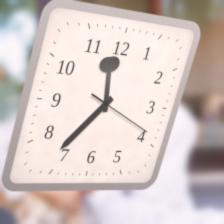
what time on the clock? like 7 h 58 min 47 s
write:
11 h 36 min 19 s
